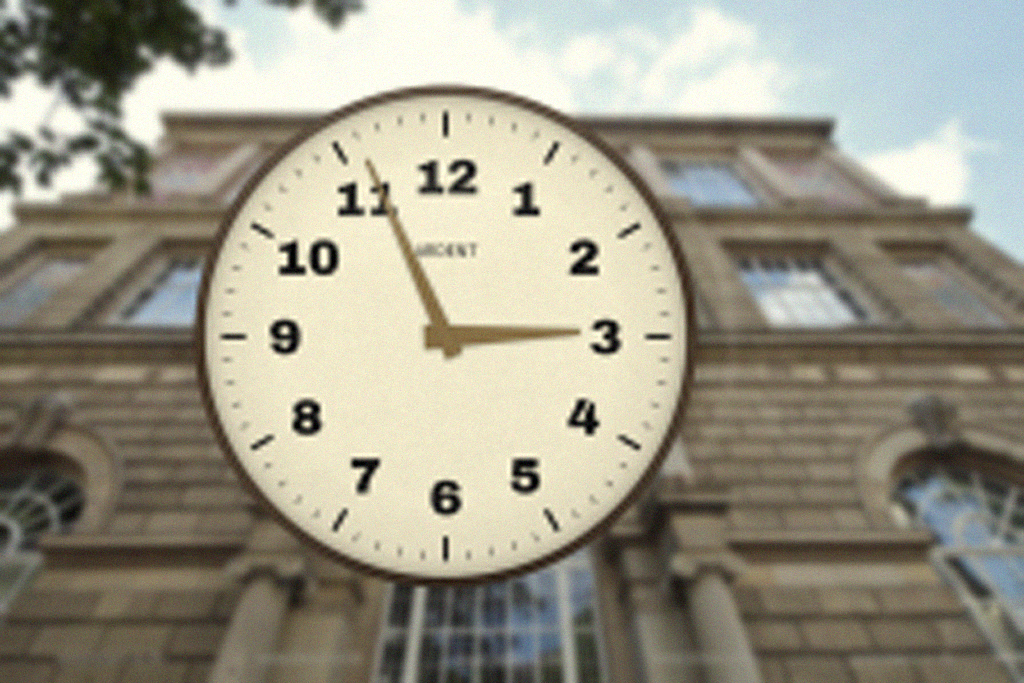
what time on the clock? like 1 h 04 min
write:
2 h 56 min
